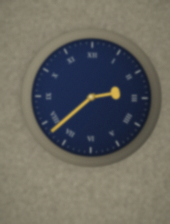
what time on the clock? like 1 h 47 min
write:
2 h 38 min
